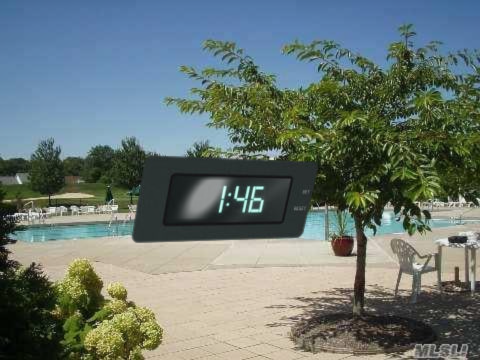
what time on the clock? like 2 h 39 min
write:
1 h 46 min
